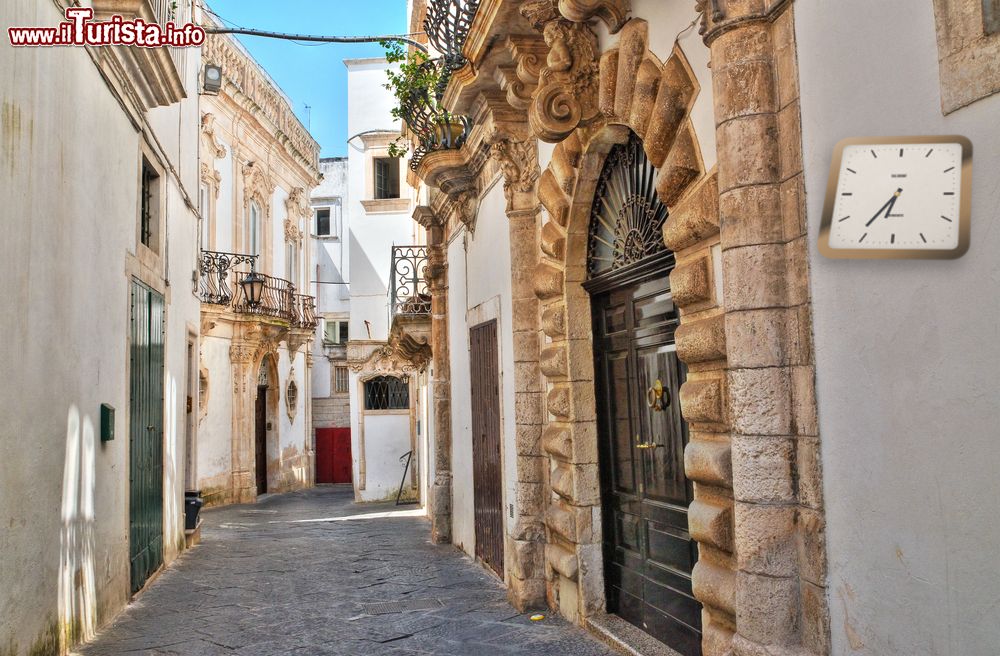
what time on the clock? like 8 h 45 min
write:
6 h 36 min
